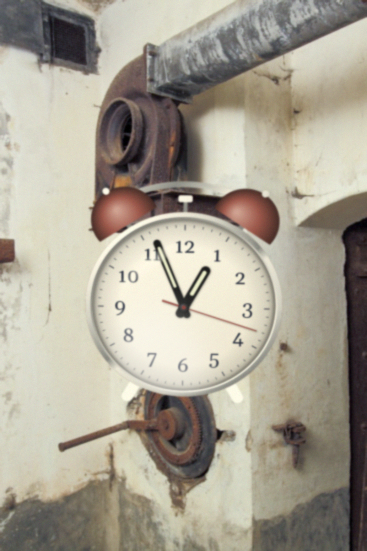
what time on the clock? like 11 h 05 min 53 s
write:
12 h 56 min 18 s
